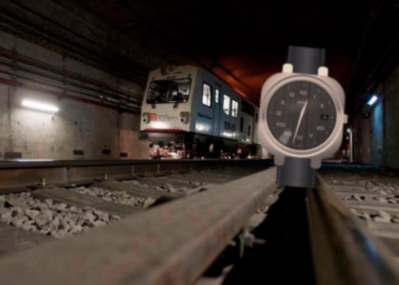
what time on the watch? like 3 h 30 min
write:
12 h 32 min
